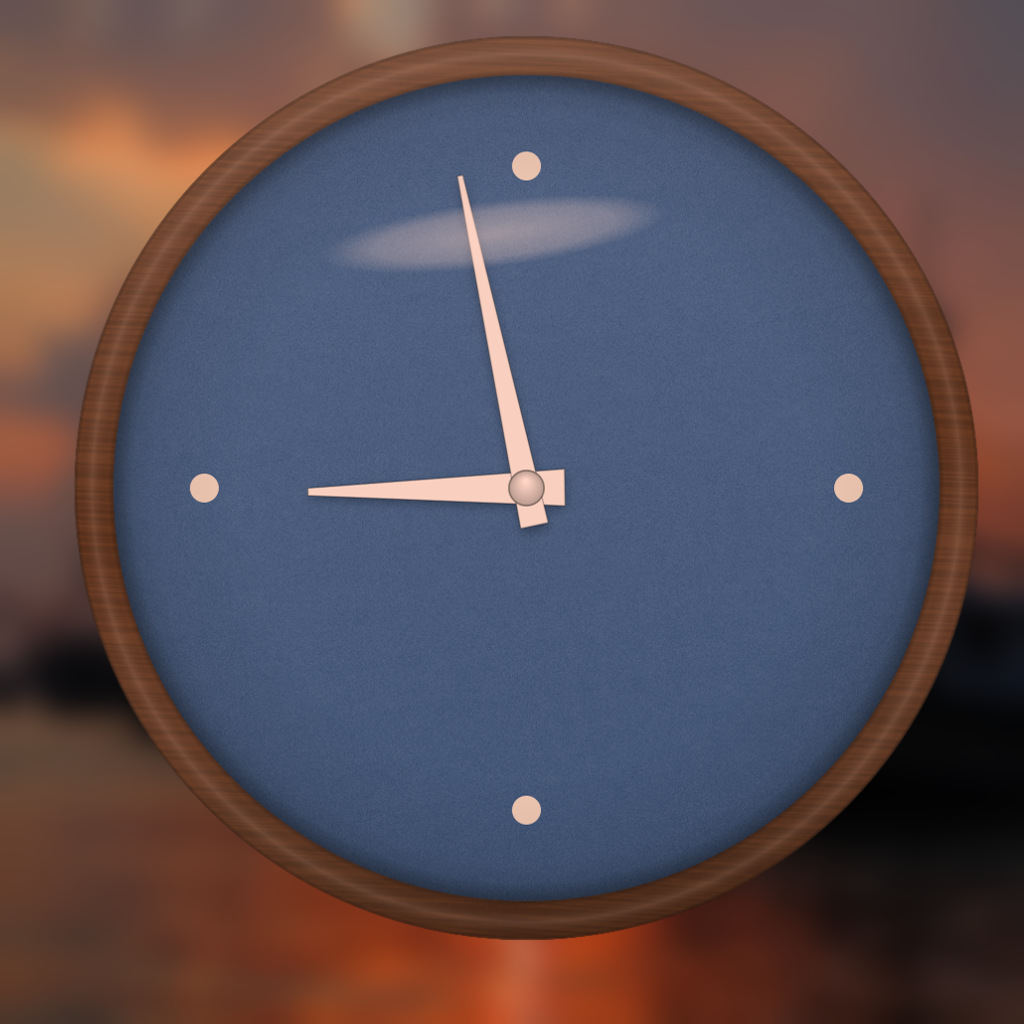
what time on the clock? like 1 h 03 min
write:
8 h 58 min
